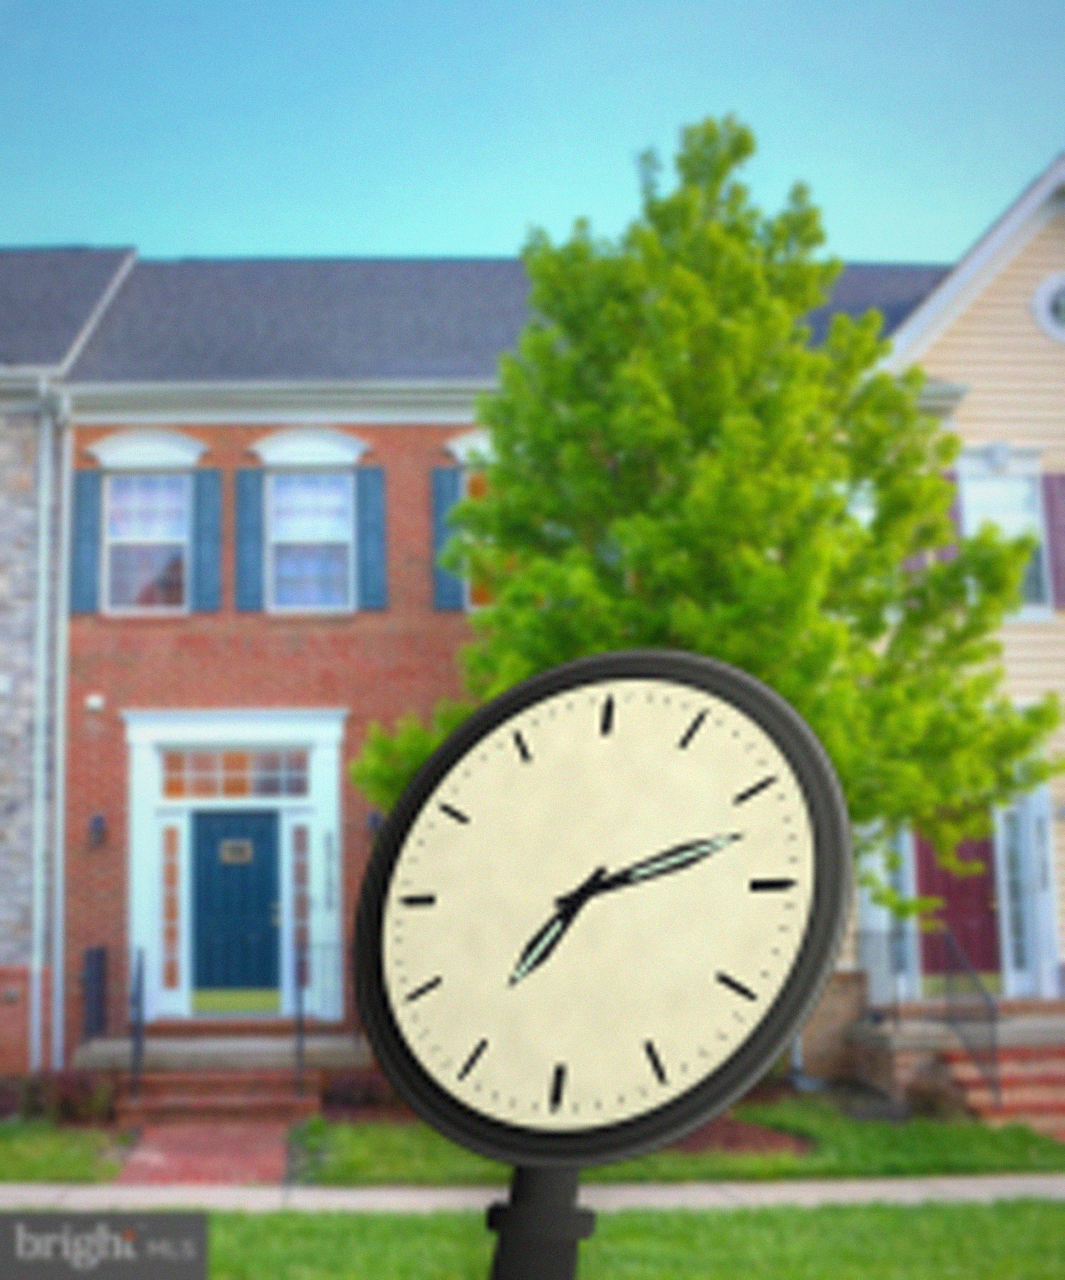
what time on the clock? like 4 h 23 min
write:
7 h 12 min
